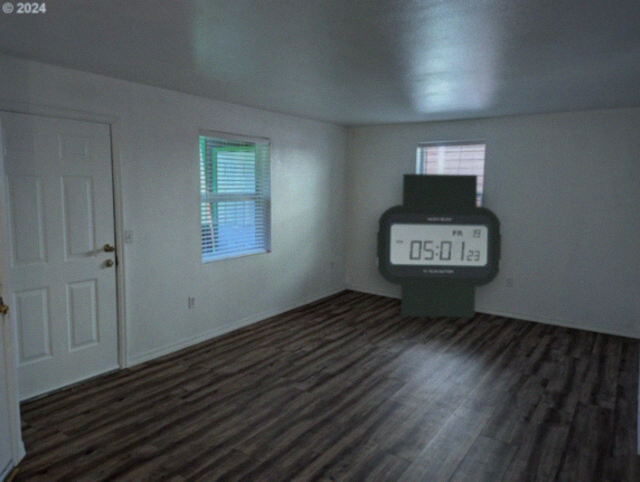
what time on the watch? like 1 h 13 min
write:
5 h 01 min
